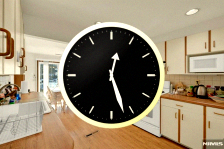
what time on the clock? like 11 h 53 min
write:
12 h 27 min
